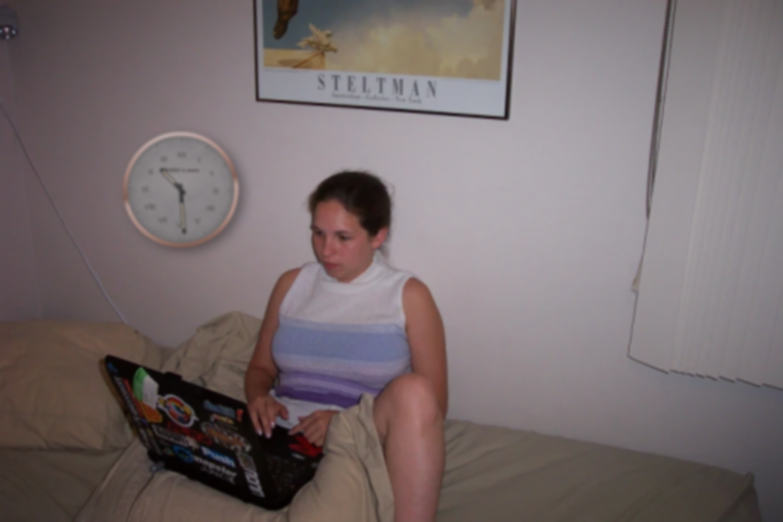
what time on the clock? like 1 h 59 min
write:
10 h 29 min
